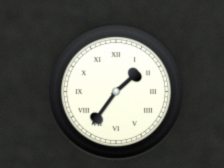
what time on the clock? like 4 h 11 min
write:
1 h 36 min
